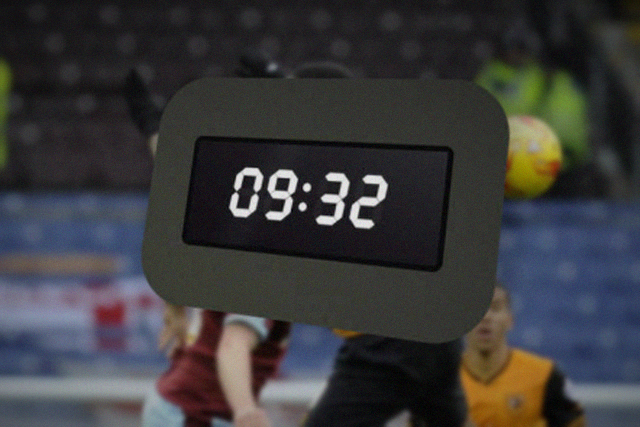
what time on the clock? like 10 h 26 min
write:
9 h 32 min
